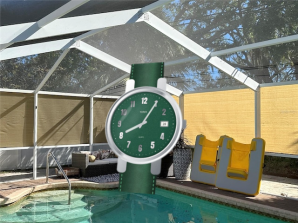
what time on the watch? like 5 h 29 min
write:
8 h 05 min
